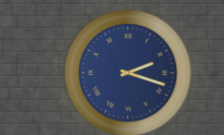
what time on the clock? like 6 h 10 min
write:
2 h 18 min
